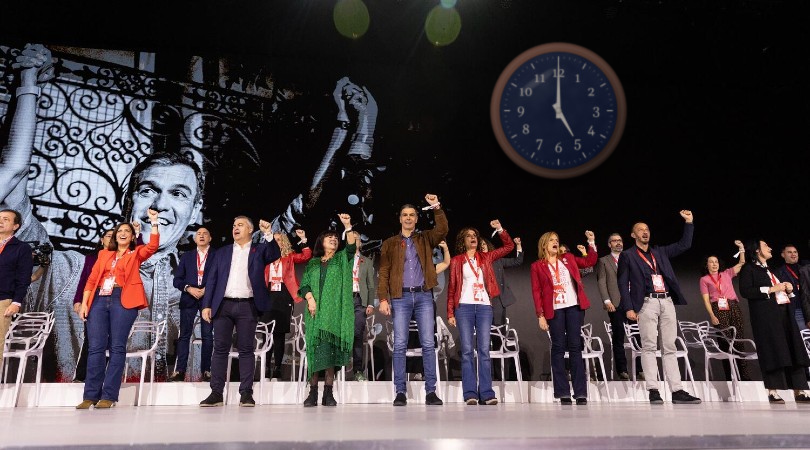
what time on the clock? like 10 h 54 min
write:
5 h 00 min
